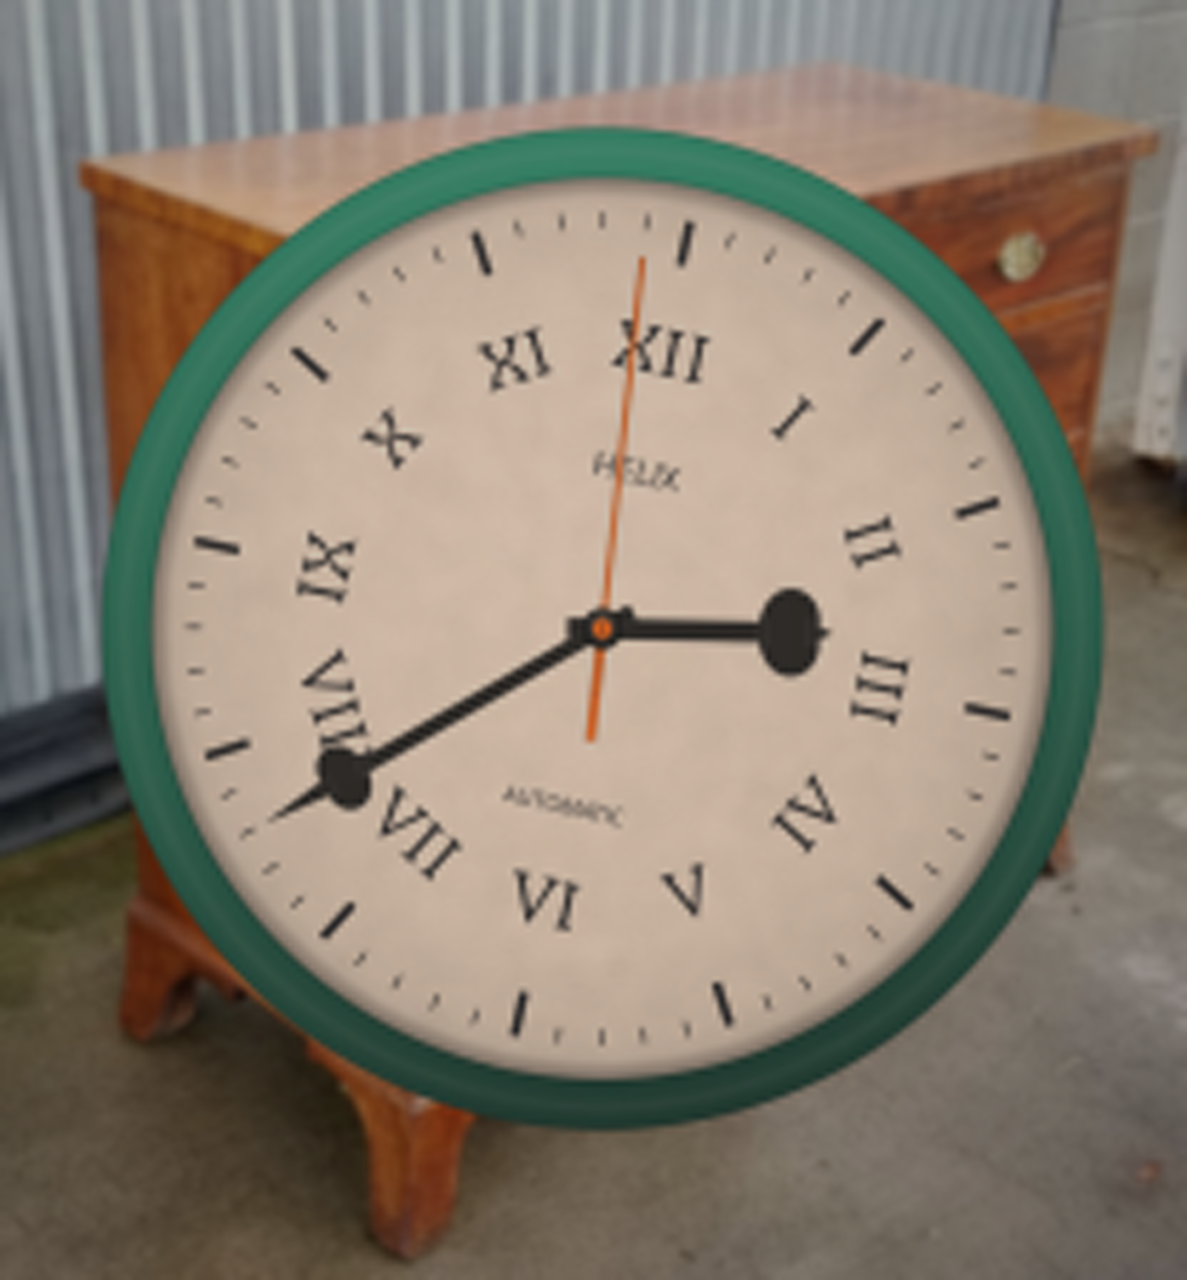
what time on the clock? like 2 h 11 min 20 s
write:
2 h 37 min 59 s
